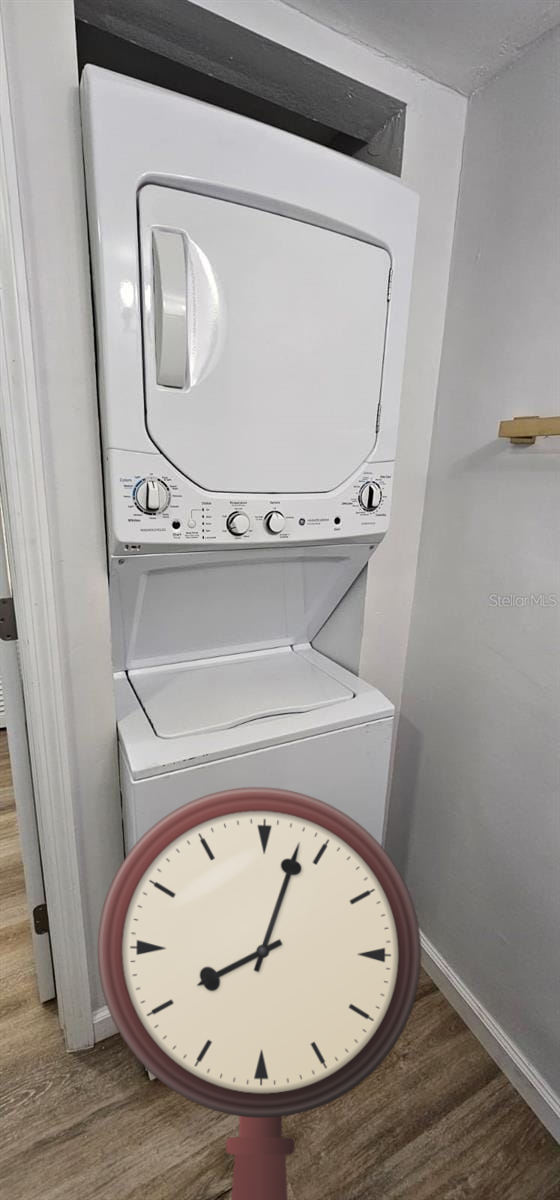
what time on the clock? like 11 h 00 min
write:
8 h 03 min
